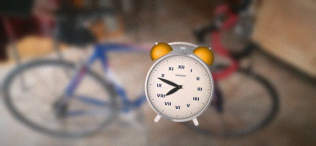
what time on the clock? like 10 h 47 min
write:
7 h 48 min
